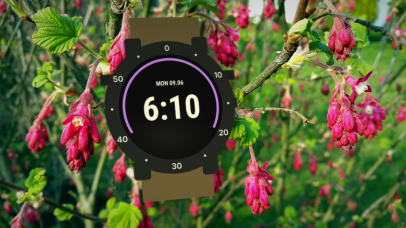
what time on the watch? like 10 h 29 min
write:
6 h 10 min
